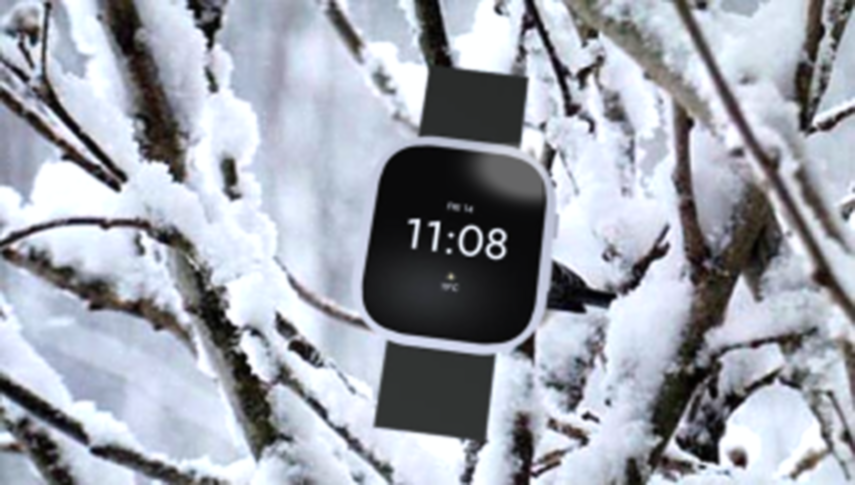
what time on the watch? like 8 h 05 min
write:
11 h 08 min
